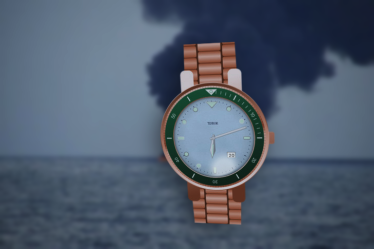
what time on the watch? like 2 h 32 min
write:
6 h 12 min
